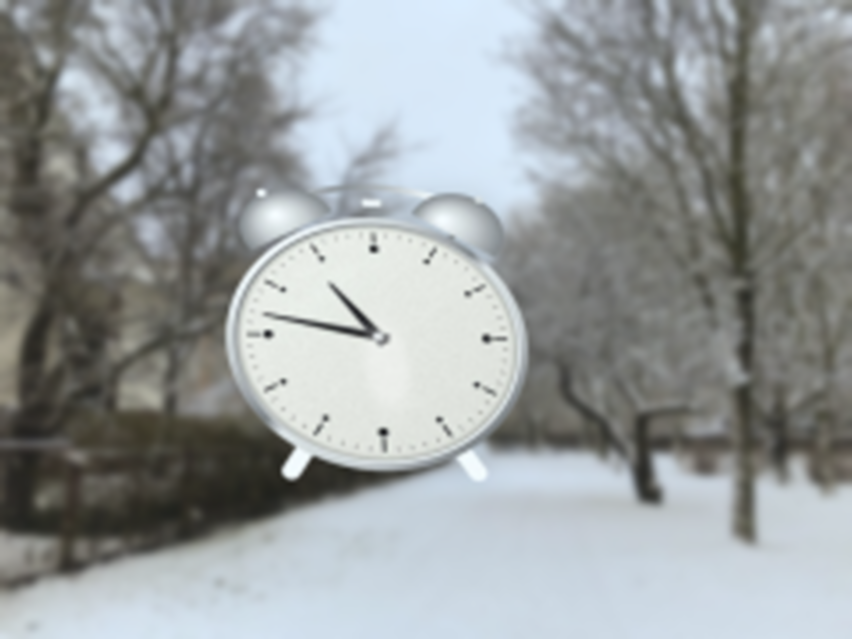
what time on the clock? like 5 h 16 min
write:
10 h 47 min
